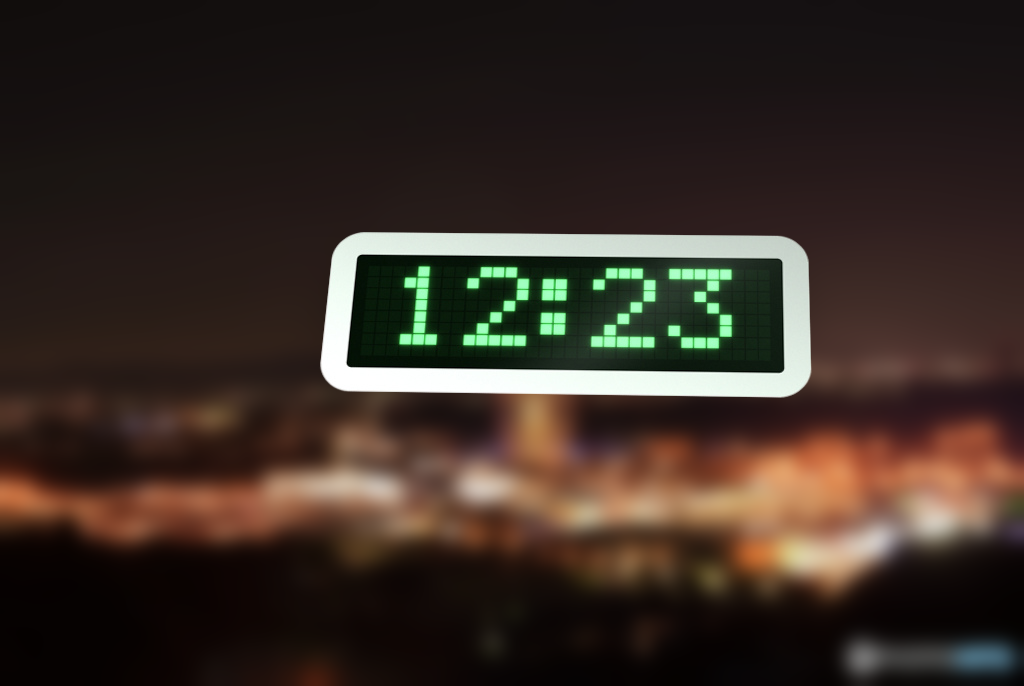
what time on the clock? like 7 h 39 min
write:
12 h 23 min
